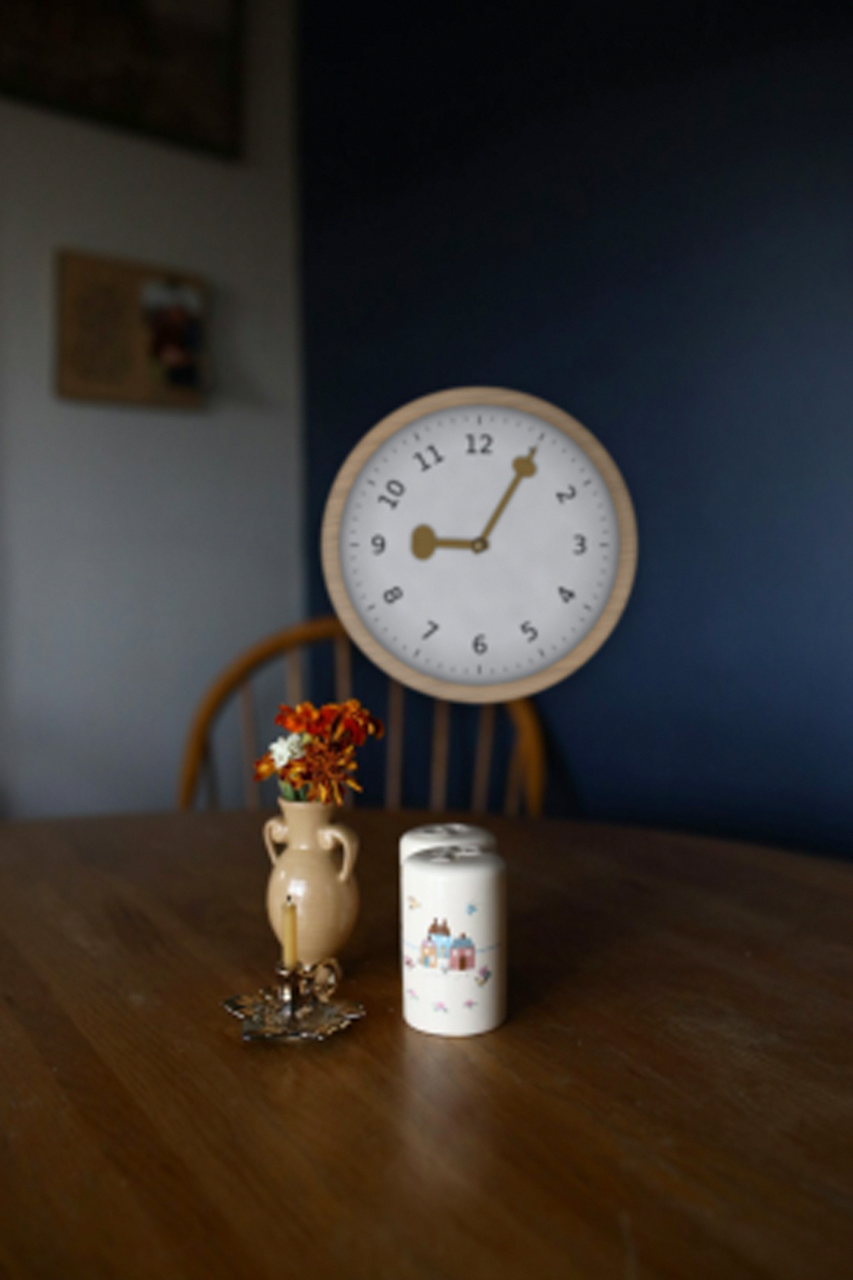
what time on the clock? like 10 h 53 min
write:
9 h 05 min
